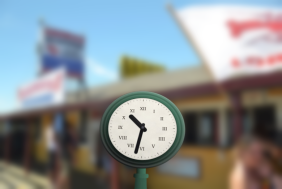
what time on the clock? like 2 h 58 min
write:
10 h 32 min
